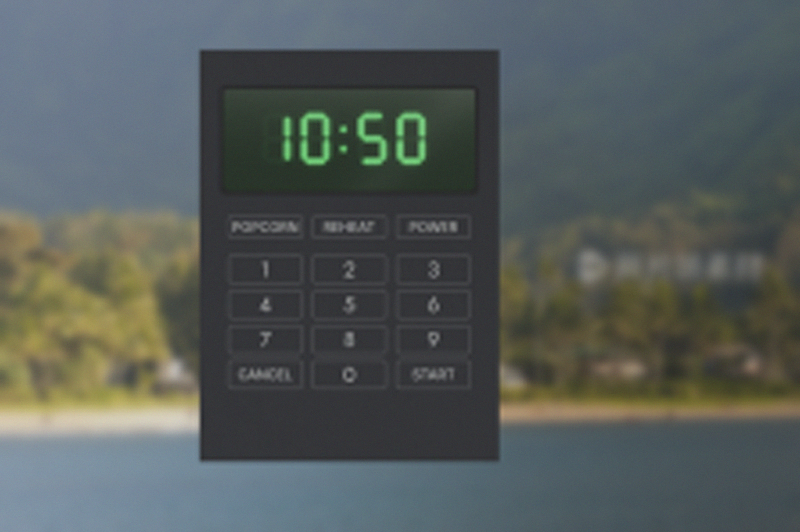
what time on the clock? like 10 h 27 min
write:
10 h 50 min
